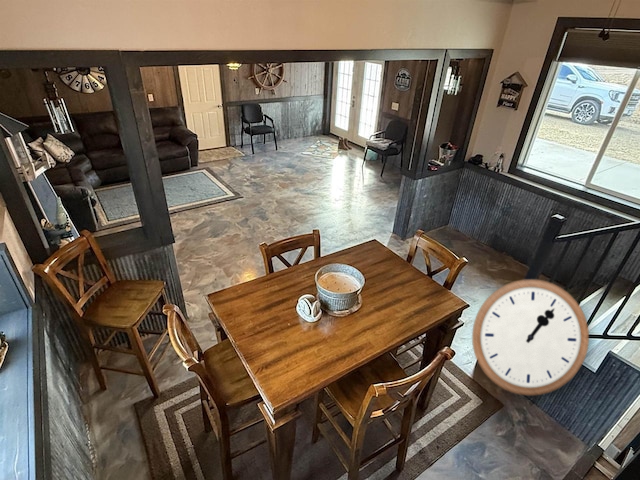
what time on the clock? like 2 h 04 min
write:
1 h 06 min
